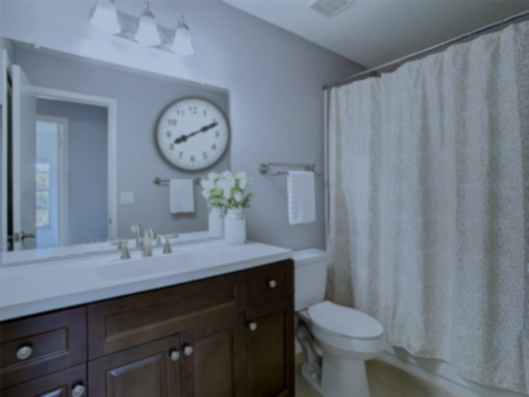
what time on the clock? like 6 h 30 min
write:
8 h 11 min
